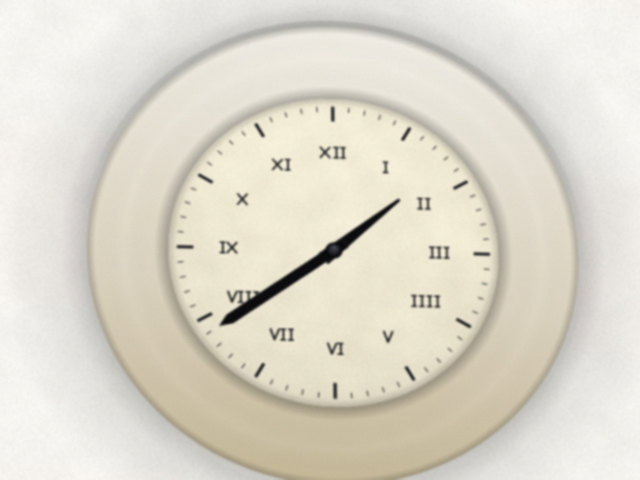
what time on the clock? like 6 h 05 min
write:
1 h 39 min
